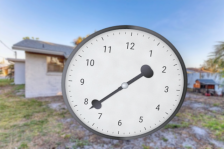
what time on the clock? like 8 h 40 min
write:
1 h 38 min
